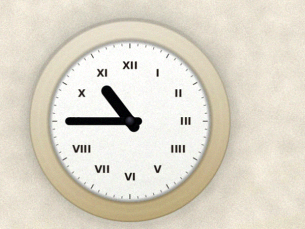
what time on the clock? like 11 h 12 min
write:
10 h 45 min
